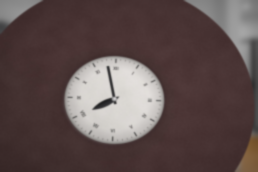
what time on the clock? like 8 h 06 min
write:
7 h 58 min
